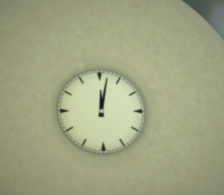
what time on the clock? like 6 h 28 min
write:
12 h 02 min
